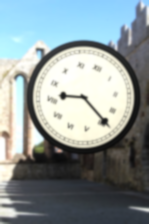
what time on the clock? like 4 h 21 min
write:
8 h 19 min
